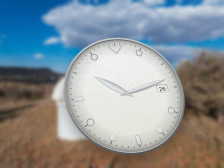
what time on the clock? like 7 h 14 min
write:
10 h 13 min
